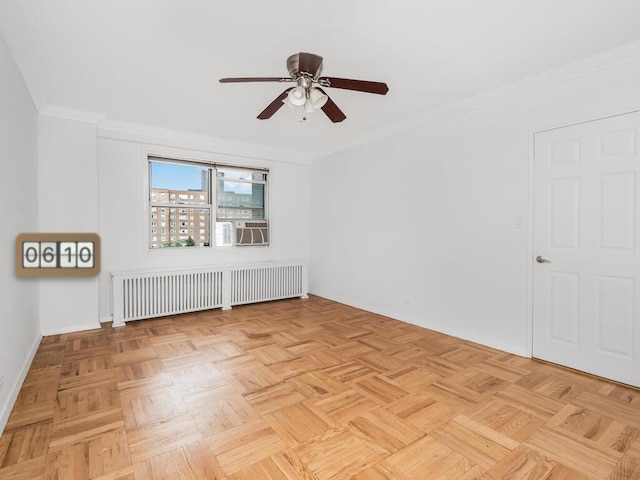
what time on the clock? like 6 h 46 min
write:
6 h 10 min
